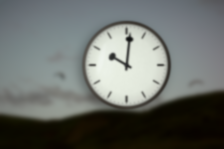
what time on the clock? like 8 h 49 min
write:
10 h 01 min
